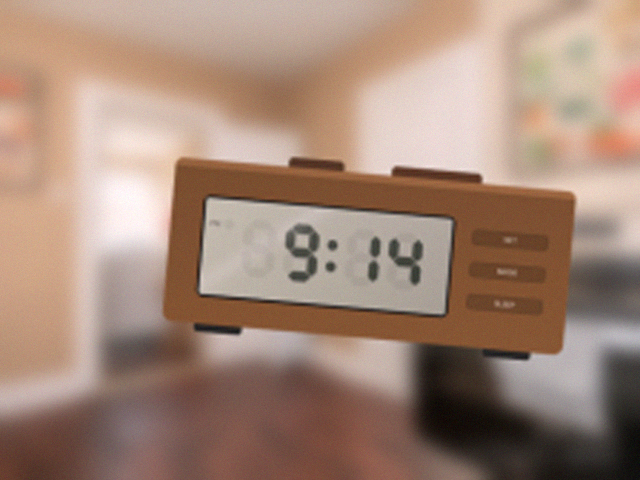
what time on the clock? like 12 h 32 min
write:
9 h 14 min
